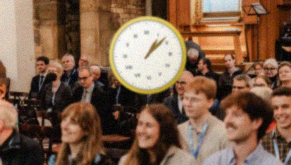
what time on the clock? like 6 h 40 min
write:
1 h 08 min
